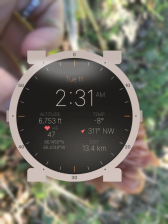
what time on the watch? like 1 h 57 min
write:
2 h 31 min
